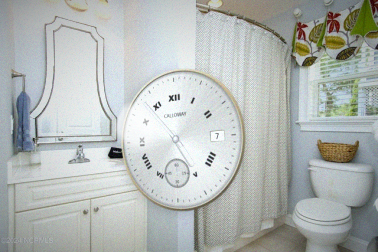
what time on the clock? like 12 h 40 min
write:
4 h 53 min
